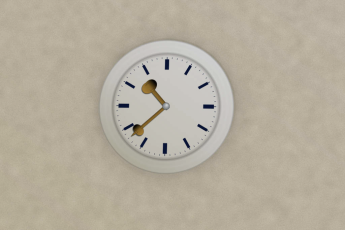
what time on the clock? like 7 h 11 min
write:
10 h 38 min
